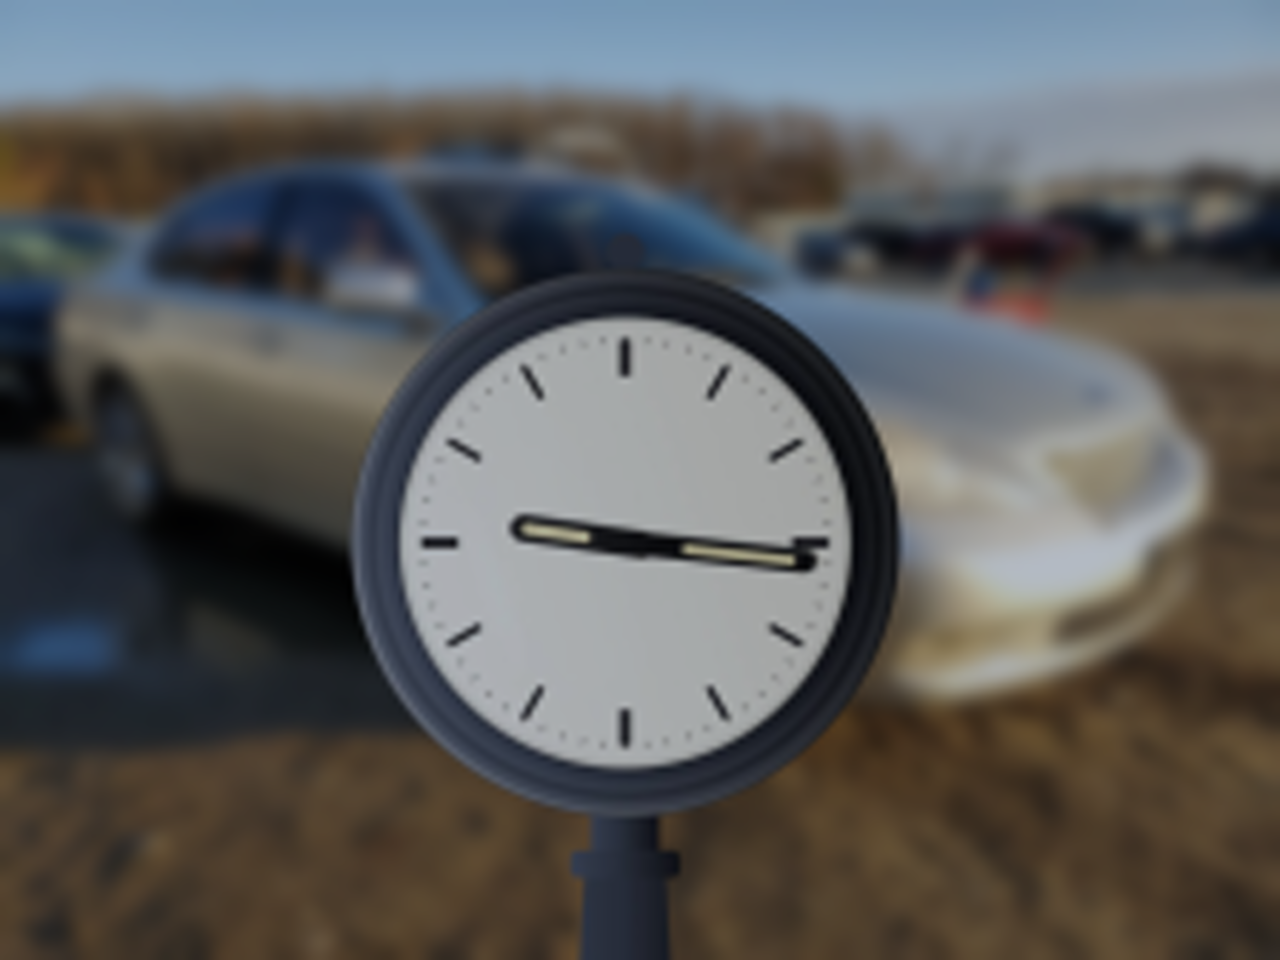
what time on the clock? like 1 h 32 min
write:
9 h 16 min
